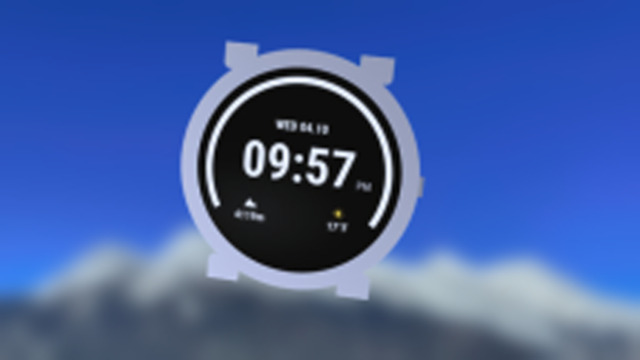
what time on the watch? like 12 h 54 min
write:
9 h 57 min
